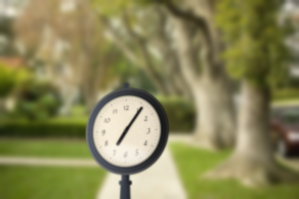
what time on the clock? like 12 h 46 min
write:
7 h 06 min
